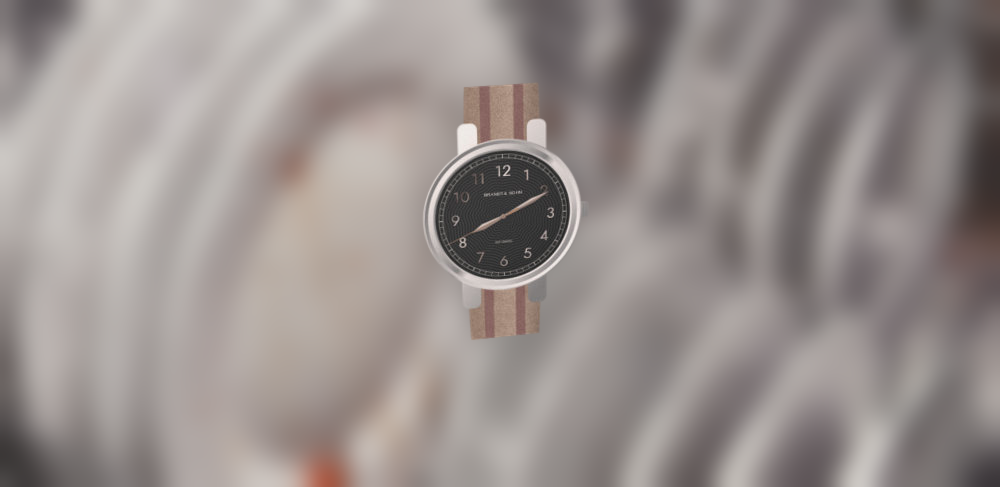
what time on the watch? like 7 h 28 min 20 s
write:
8 h 10 min 41 s
